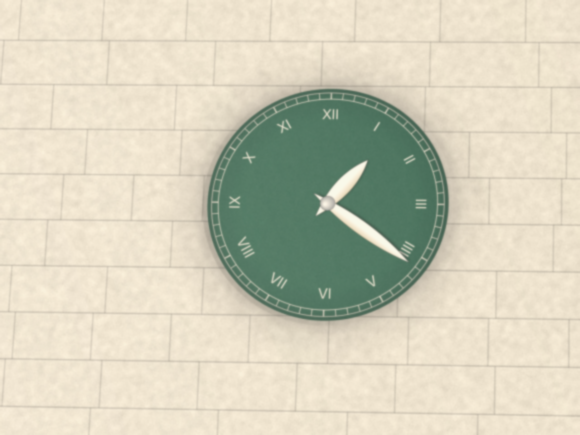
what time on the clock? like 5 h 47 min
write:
1 h 21 min
